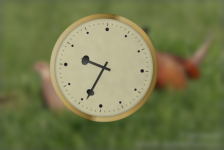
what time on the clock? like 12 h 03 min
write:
9 h 34 min
